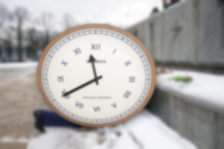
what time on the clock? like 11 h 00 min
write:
11 h 40 min
